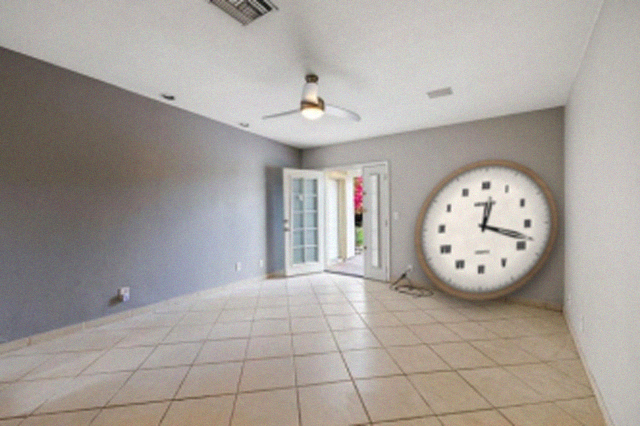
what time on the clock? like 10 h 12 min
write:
12 h 18 min
